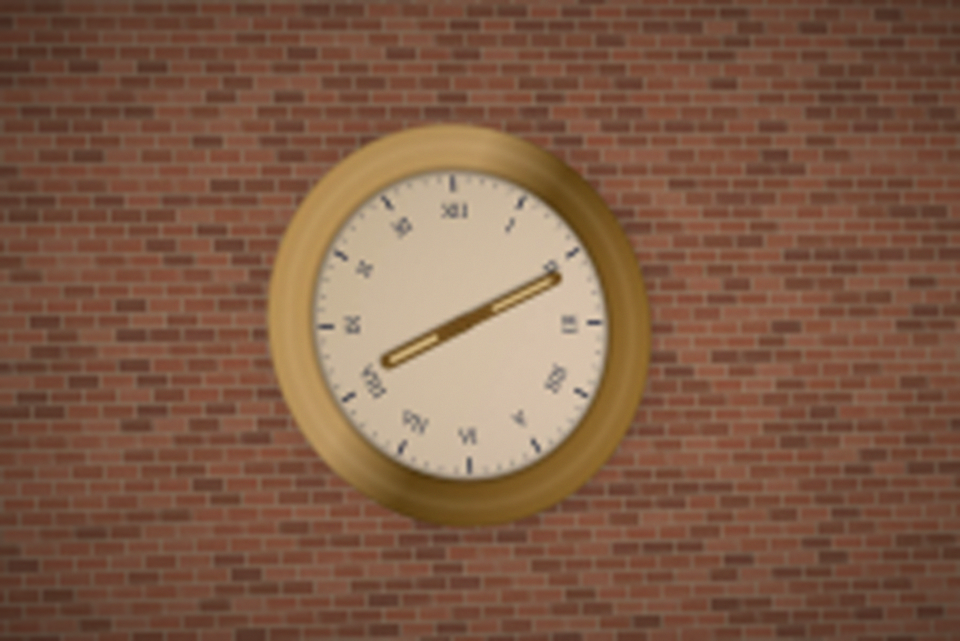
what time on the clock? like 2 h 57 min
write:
8 h 11 min
